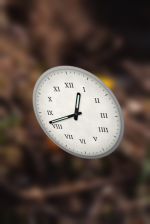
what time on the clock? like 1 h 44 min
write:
12 h 42 min
